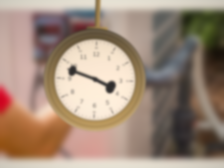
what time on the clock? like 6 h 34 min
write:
3 h 48 min
